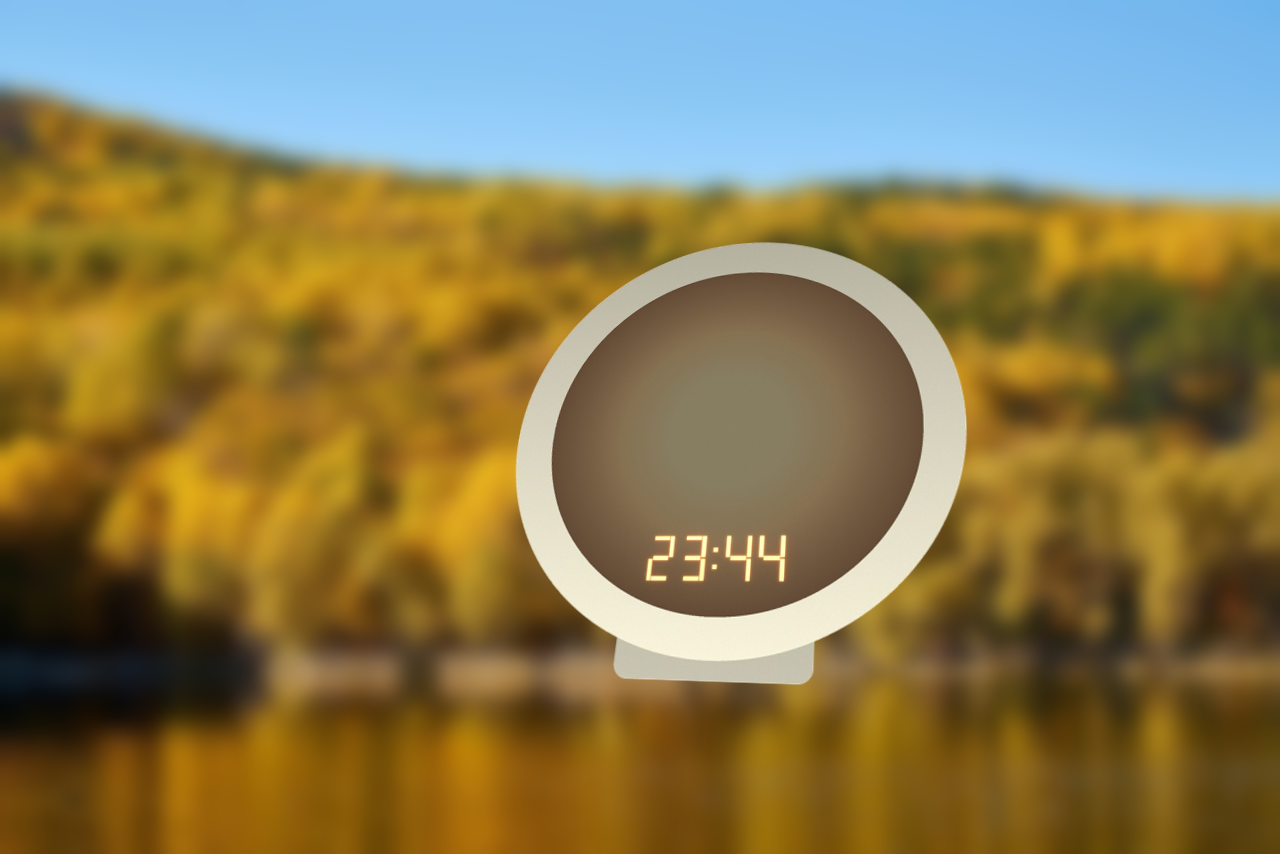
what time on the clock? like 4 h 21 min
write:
23 h 44 min
